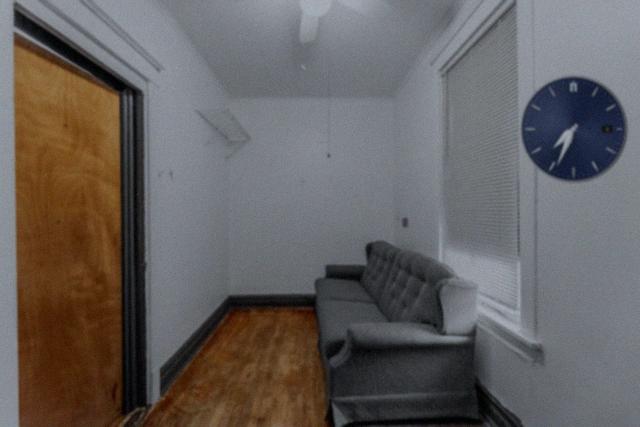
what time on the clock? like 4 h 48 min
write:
7 h 34 min
